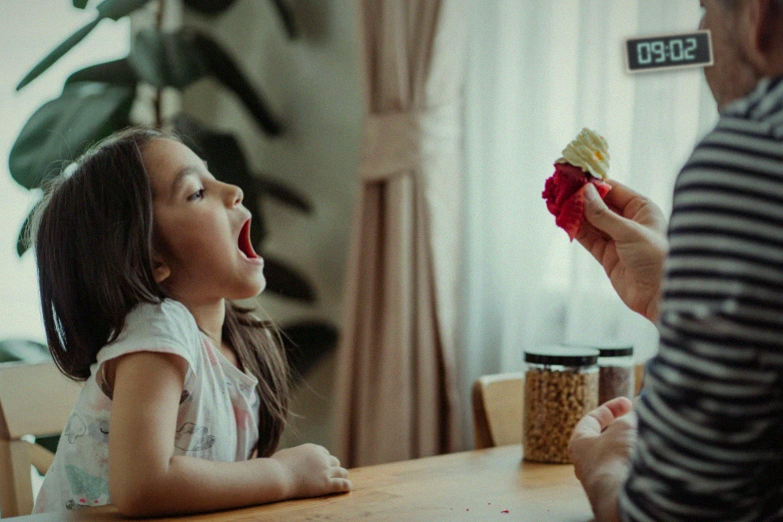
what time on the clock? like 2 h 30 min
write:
9 h 02 min
